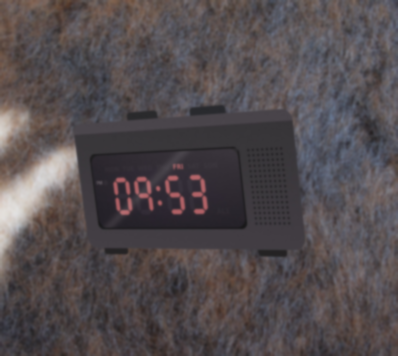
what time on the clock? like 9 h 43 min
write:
9 h 53 min
